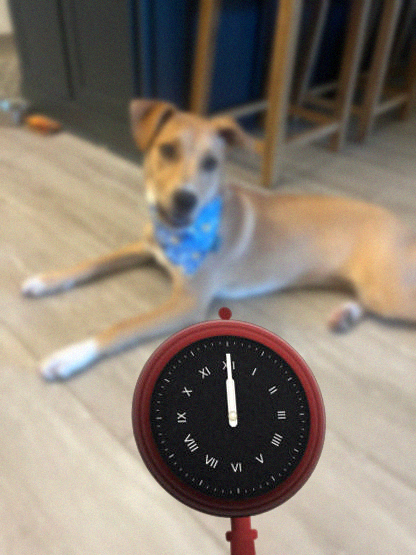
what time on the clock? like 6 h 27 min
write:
12 h 00 min
